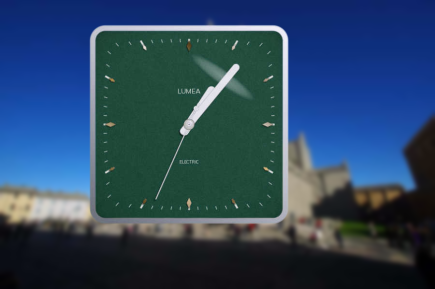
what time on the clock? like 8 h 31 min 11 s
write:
1 h 06 min 34 s
